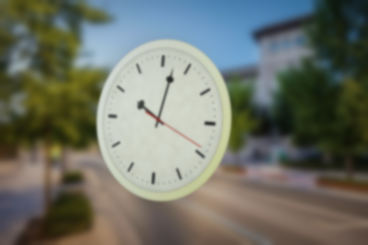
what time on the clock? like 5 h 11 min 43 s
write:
10 h 02 min 19 s
